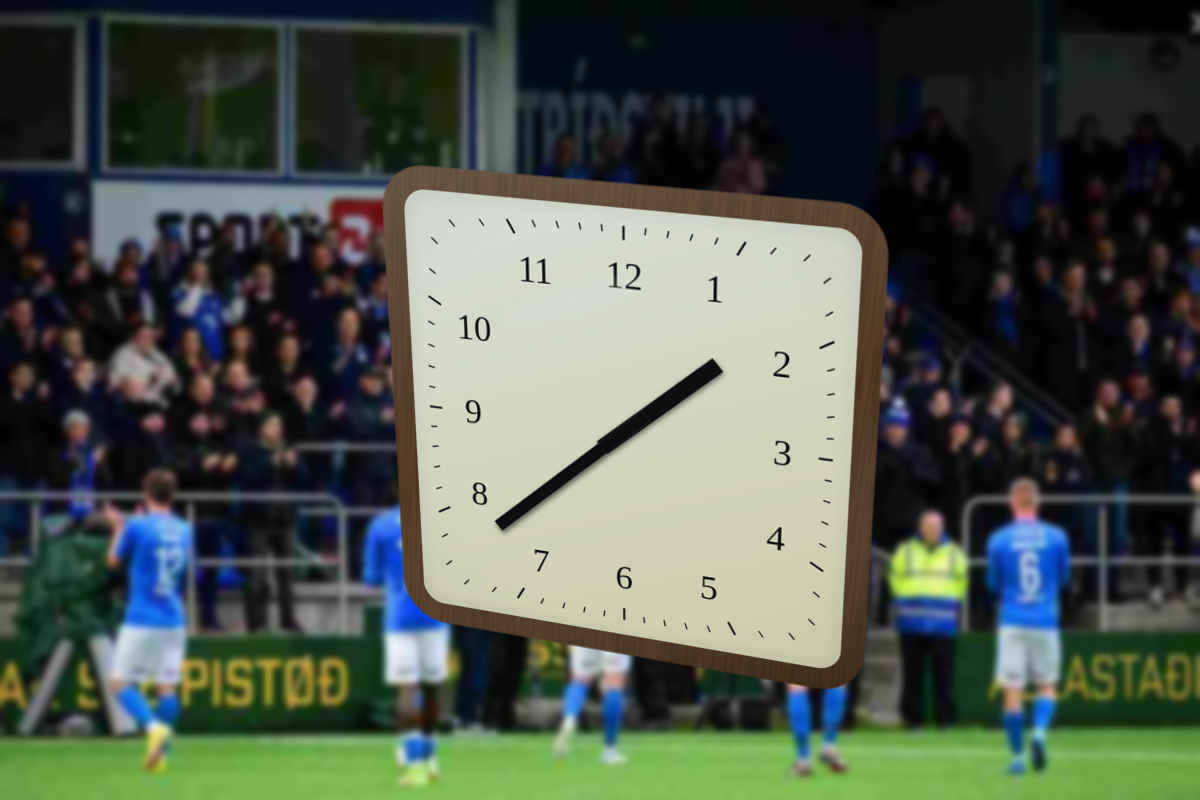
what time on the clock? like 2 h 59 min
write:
1 h 38 min
